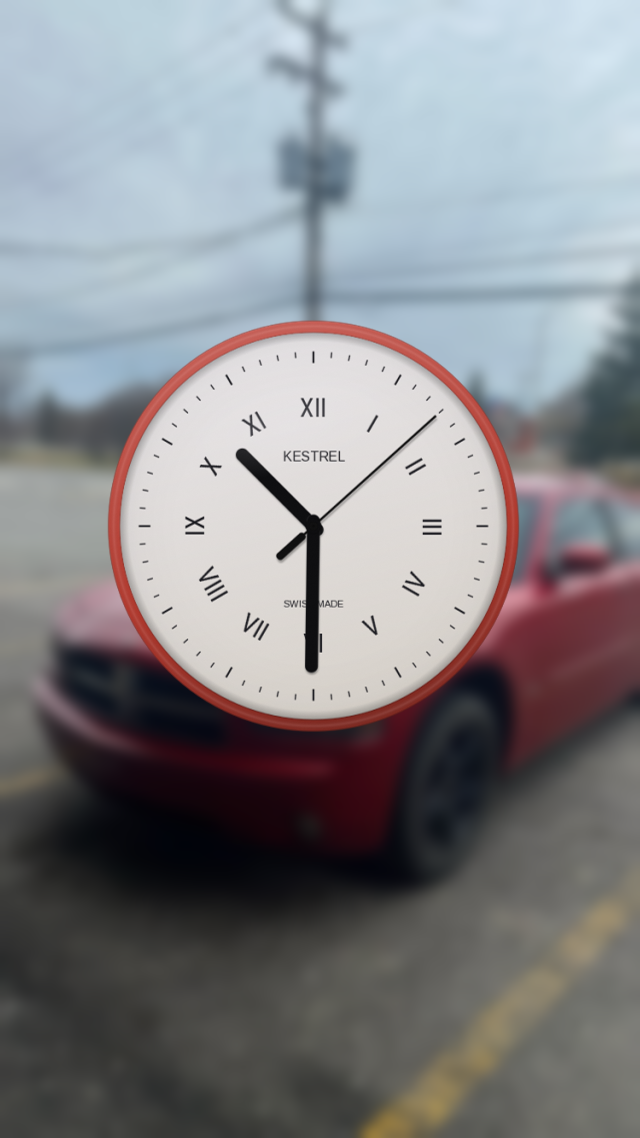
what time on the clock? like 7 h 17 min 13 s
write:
10 h 30 min 08 s
